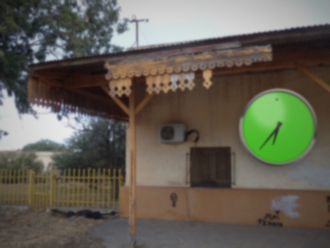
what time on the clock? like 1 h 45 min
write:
6 h 37 min
